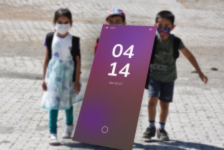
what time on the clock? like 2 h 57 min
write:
4 h 14 min
